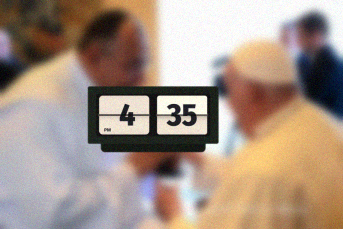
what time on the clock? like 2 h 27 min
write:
4 h 35 min
